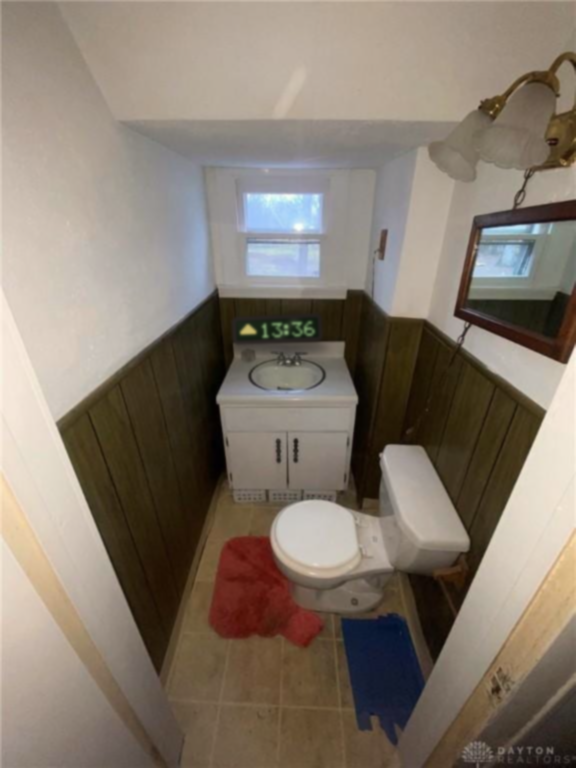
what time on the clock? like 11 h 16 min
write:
13 h 36 min
